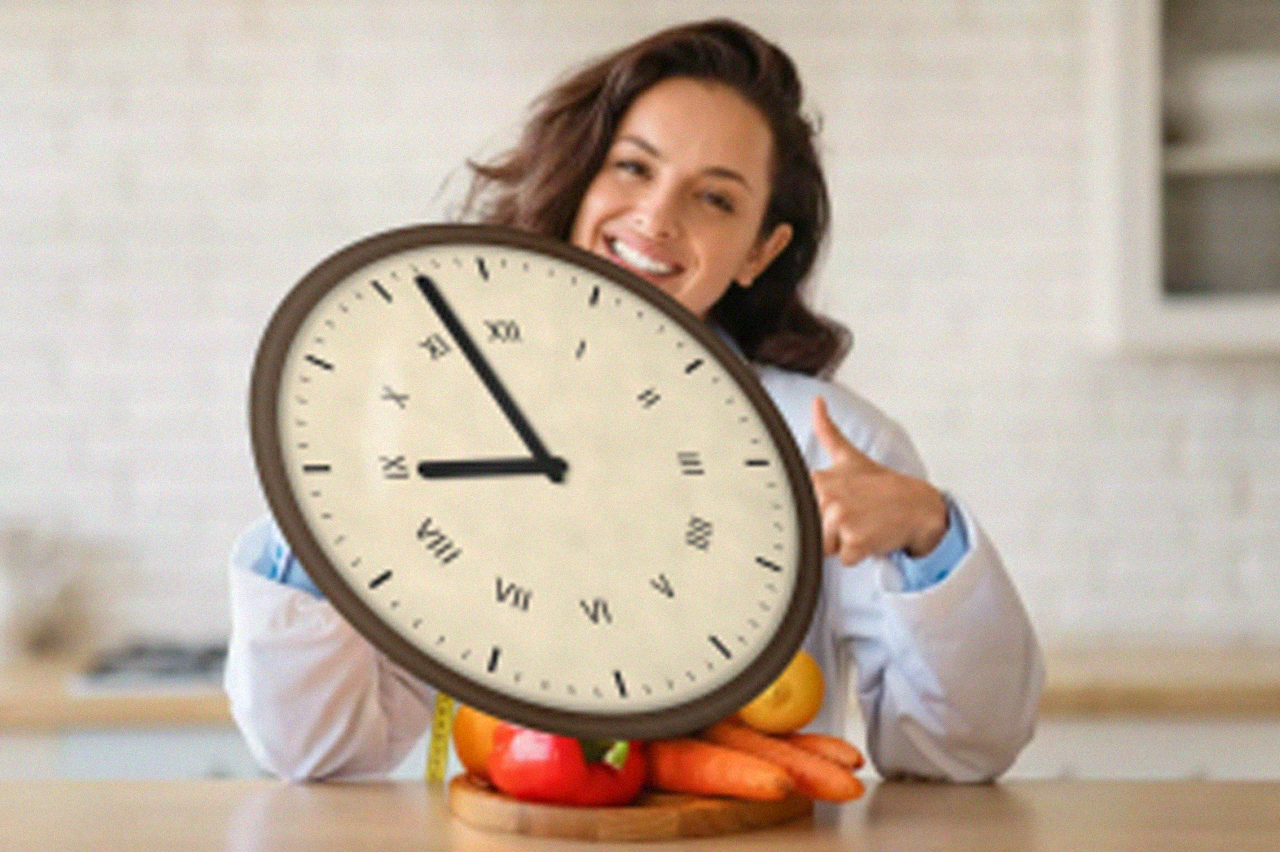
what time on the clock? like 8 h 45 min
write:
8 h 57 min
